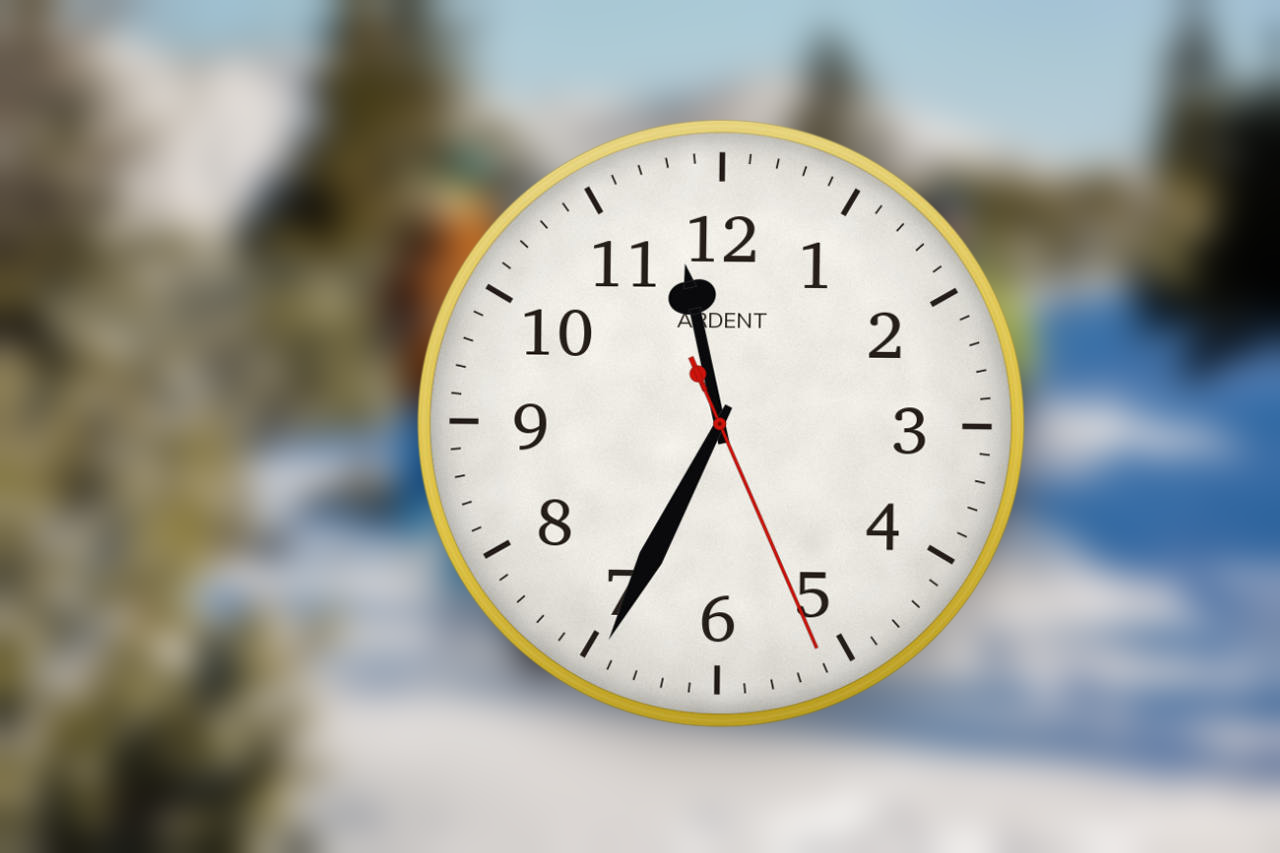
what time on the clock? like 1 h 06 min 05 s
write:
11 h 34 min 26 s
